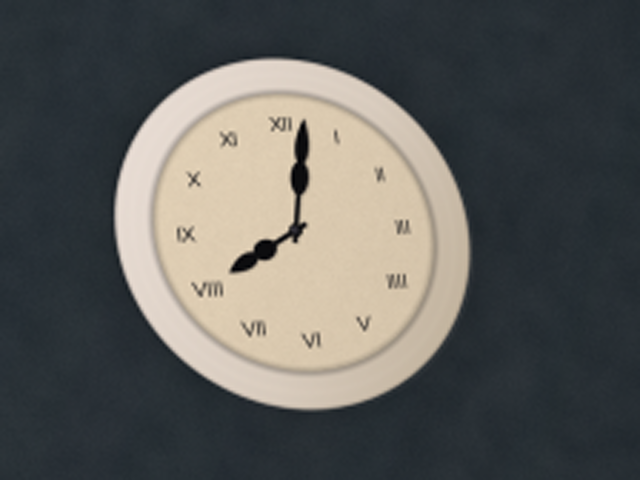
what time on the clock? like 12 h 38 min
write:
8 h 02 min
